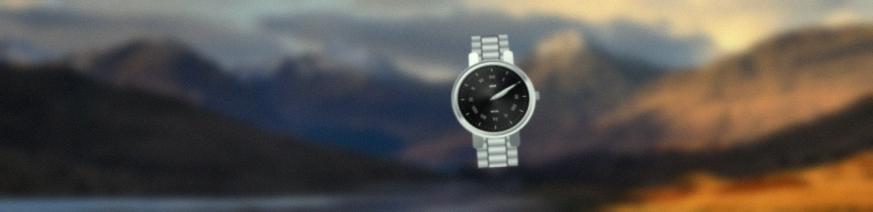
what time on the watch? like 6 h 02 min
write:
2 h 10 min
